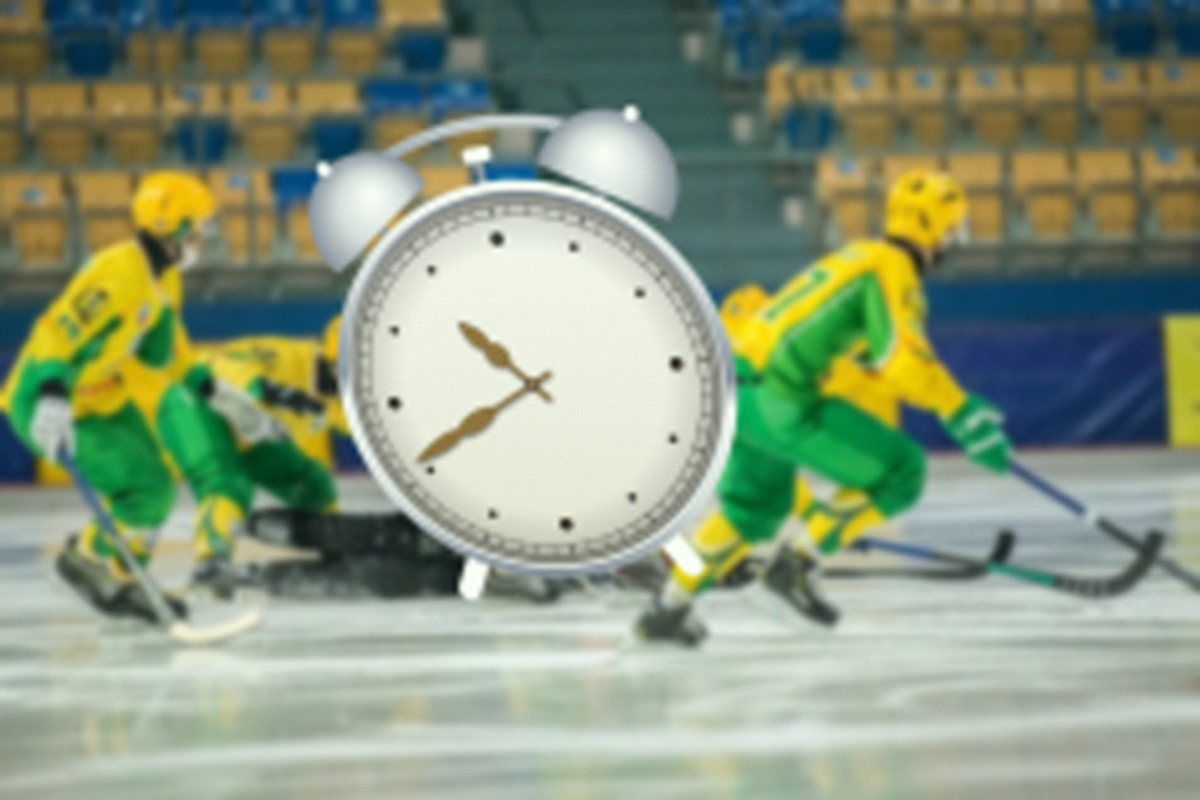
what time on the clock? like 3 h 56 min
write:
10 h 41 min
